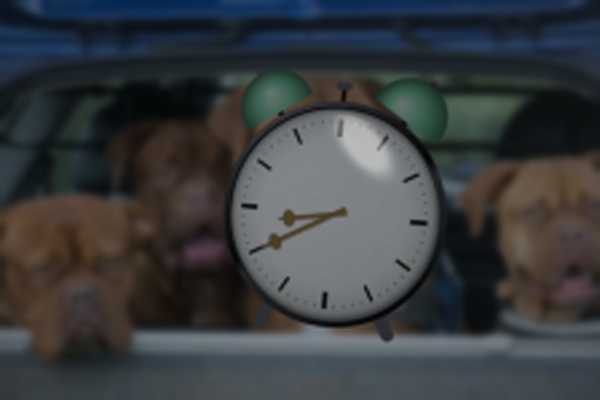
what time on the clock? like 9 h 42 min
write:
8 h 40 min
